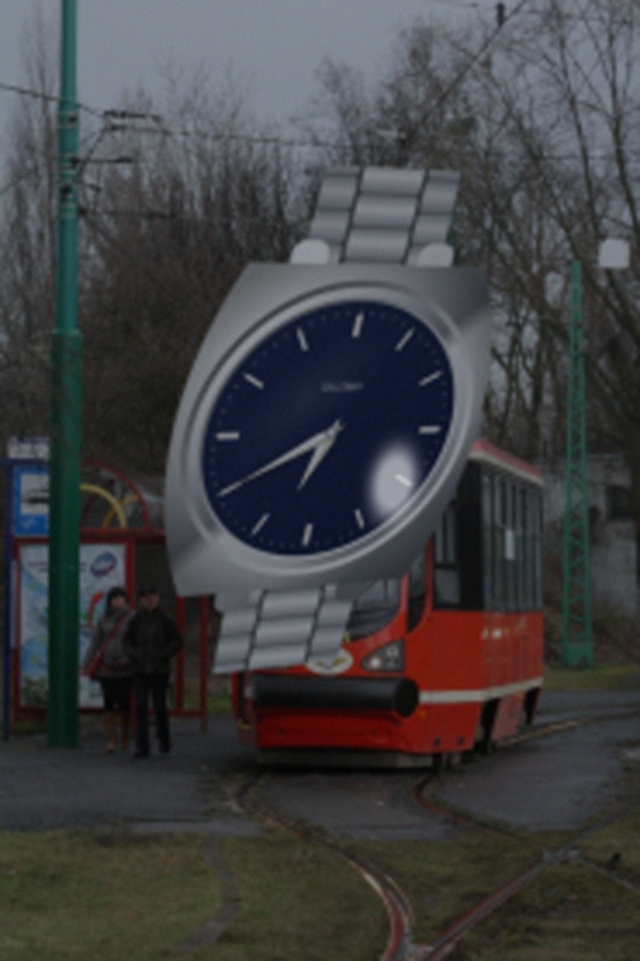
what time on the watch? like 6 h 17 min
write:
6 h 40 min
